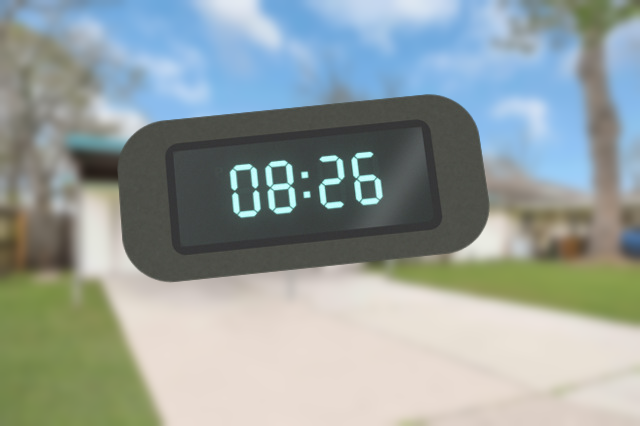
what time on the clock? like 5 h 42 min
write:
8 h 26 min
